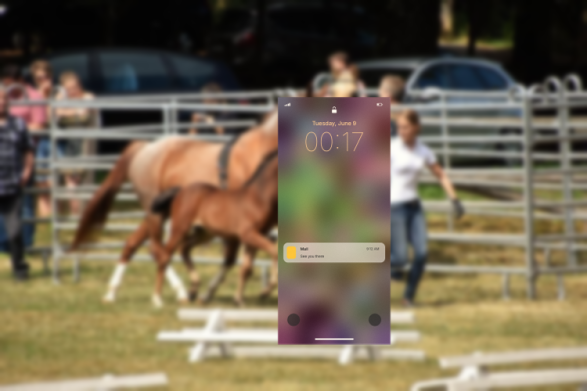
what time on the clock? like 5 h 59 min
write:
0 h 17 min
